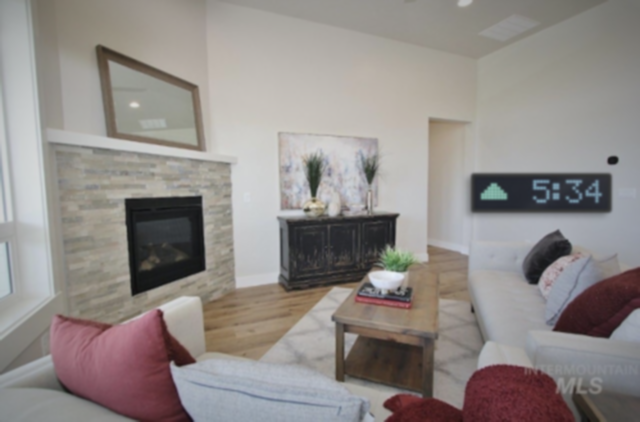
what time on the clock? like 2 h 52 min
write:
5 h 34 min
